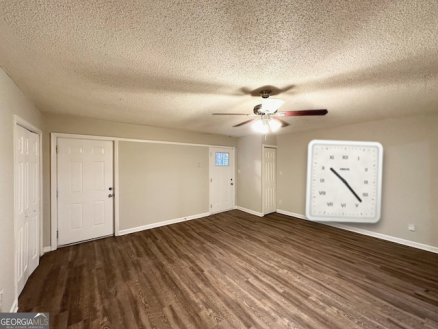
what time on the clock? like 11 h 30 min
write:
10 h 23 min
